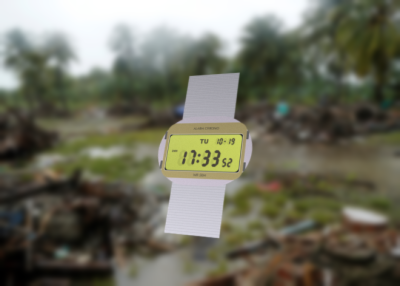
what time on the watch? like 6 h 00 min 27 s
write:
17 h 33 min 52 s
